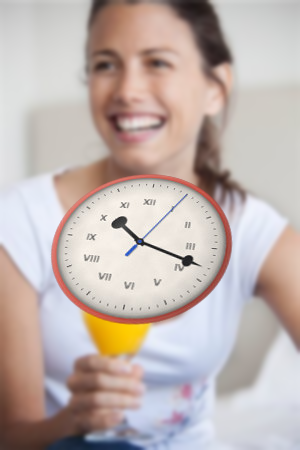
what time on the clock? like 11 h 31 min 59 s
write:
10 h 18 min 05 s
